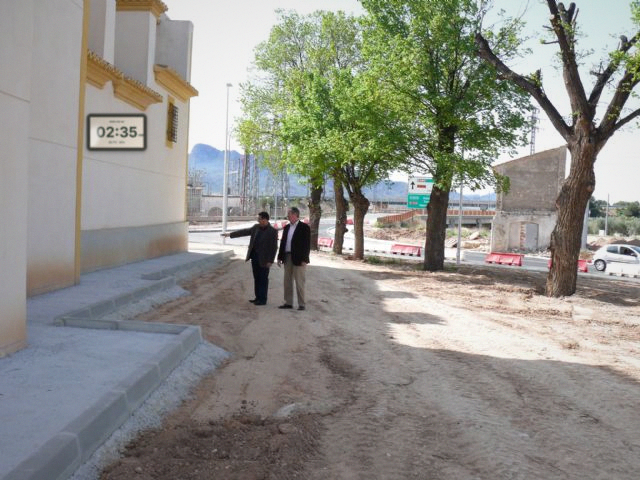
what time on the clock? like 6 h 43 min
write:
2 h 35 min
